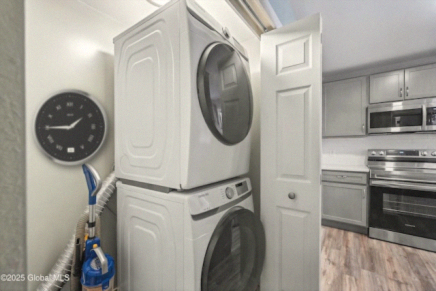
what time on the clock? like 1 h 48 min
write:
1 h 45 min
